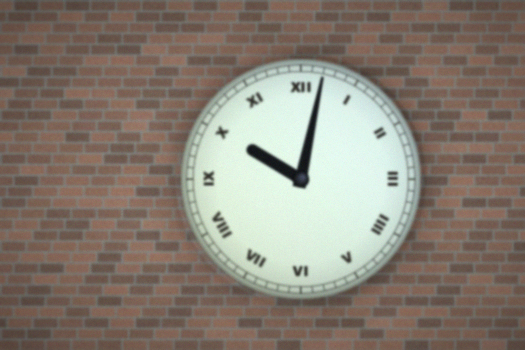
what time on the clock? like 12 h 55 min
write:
10 h 02 min
